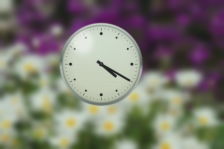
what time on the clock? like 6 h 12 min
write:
4 h 20 min
